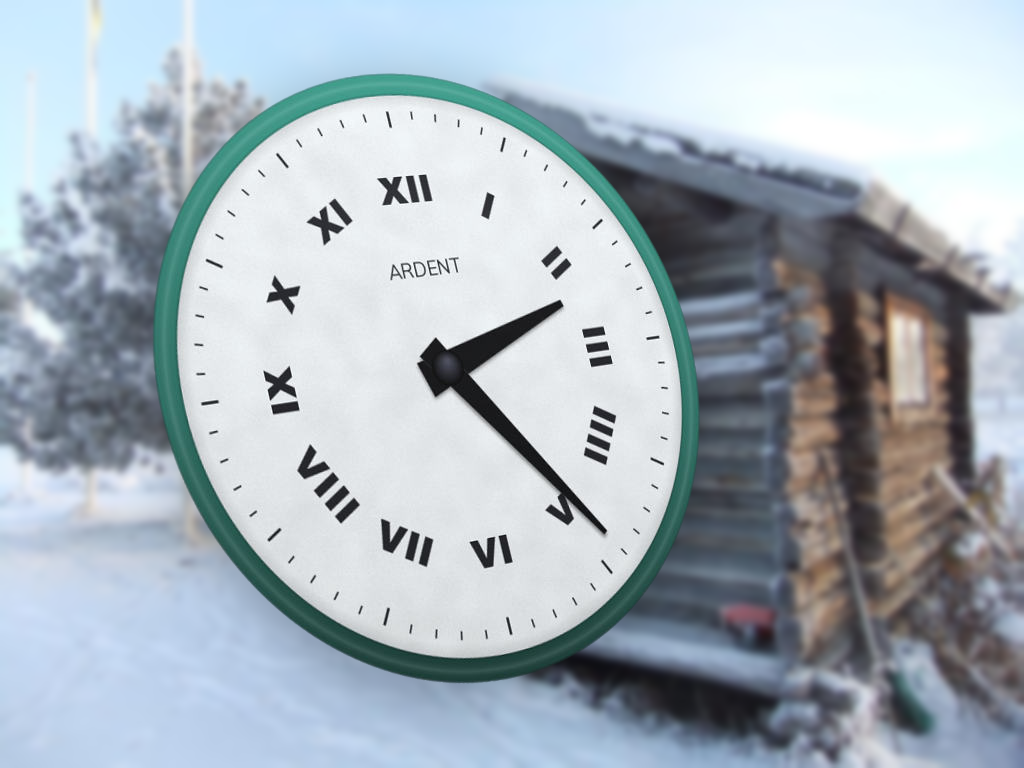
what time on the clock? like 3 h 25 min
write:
2 h 24 min
